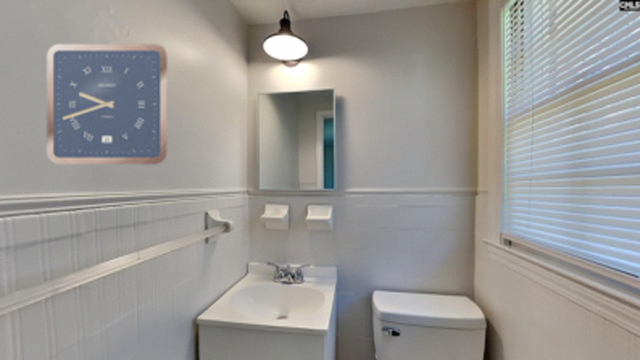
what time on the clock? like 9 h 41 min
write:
9 h 42 min
